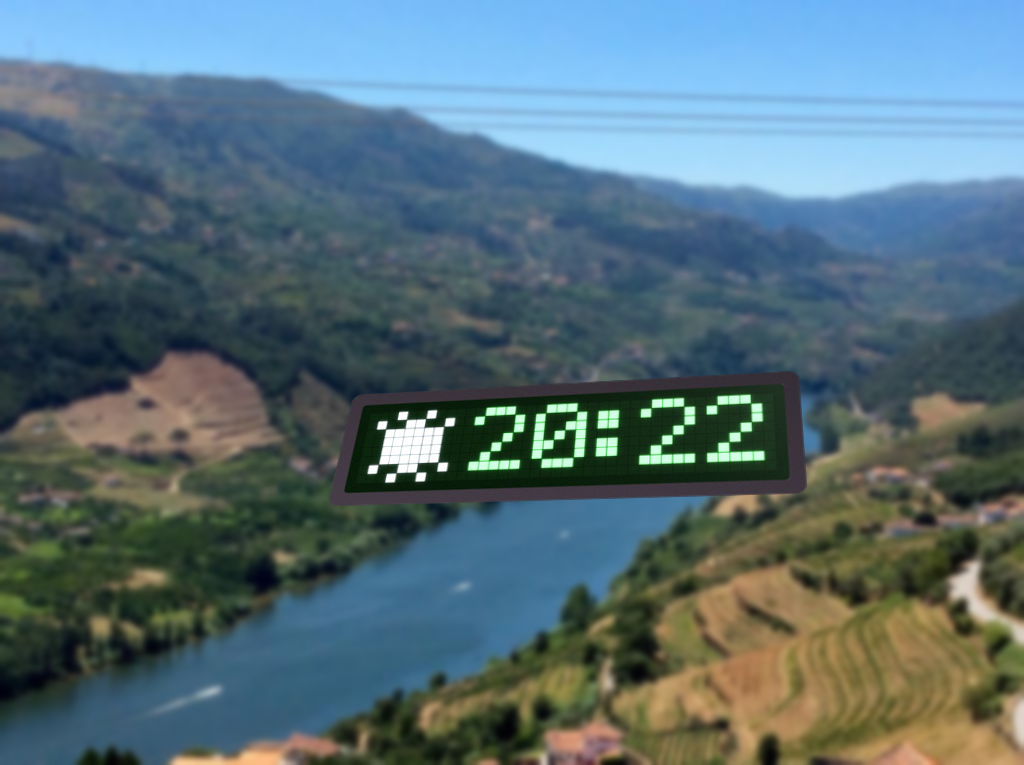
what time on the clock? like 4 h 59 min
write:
20 h 22 min
